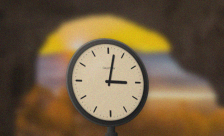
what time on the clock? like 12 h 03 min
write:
3 h 02 min
